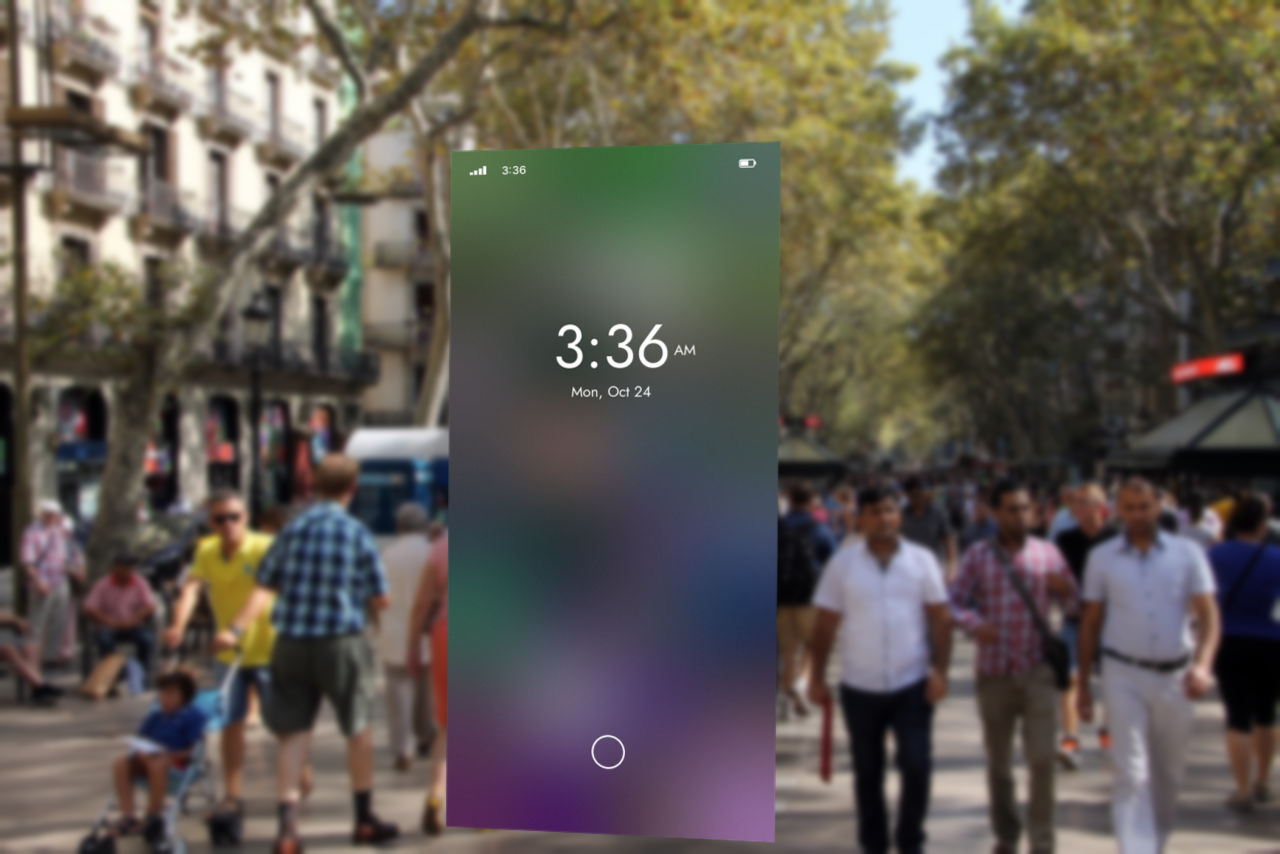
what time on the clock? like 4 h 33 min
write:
3 h 36 min
